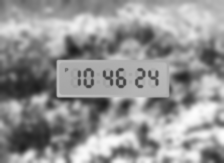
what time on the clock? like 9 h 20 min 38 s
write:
10 h 46 min 24 s
